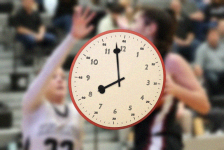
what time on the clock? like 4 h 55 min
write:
7 h 58 min
